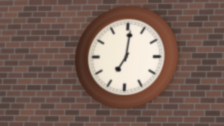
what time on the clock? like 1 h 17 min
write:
7 h 01 min
